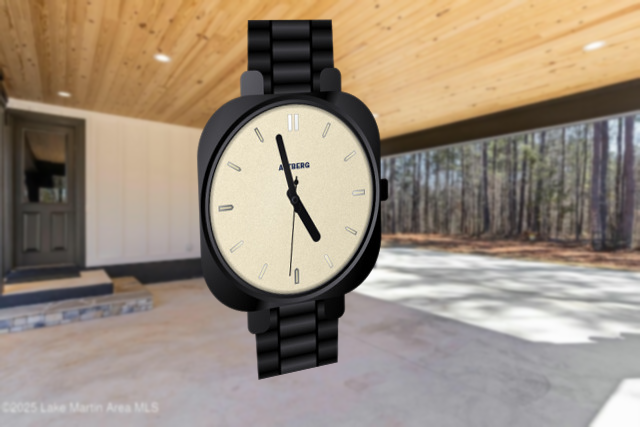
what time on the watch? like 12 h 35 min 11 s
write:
4 h 57 min 31 s
